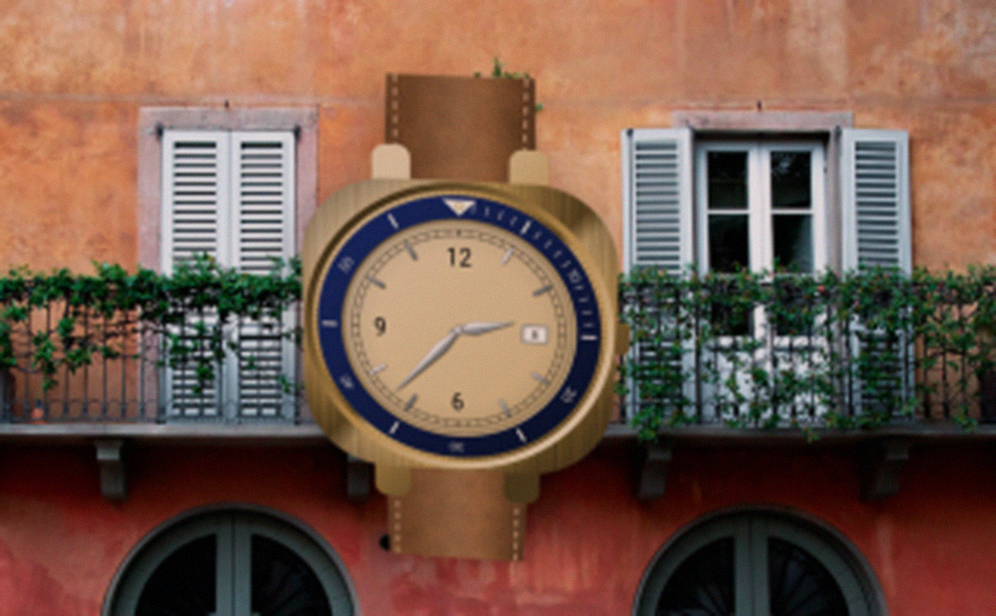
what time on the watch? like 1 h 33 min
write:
2 h 37 min
